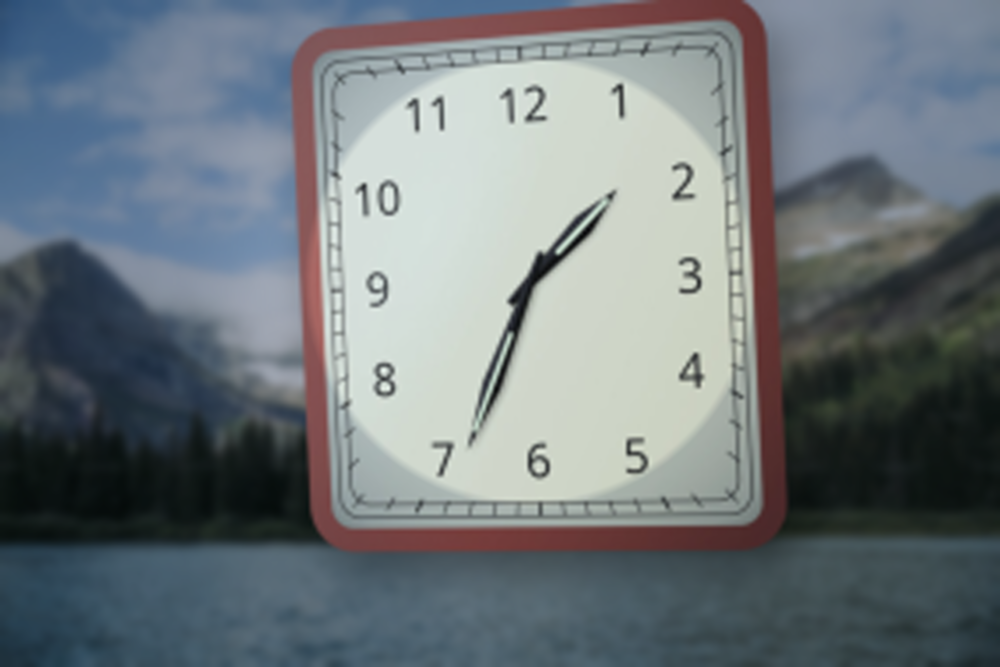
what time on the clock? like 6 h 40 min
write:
1 h 34 min
